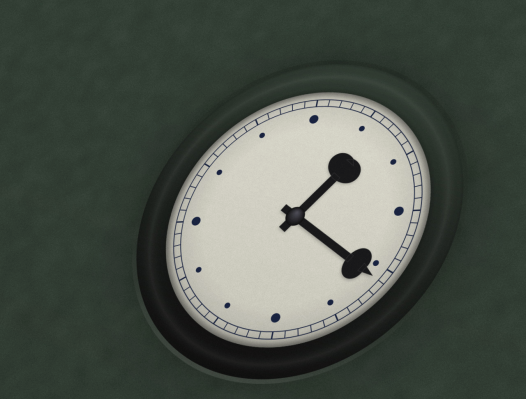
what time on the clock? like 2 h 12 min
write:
1 h 21 min
